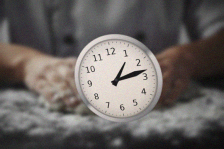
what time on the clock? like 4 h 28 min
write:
1 h 13 min
